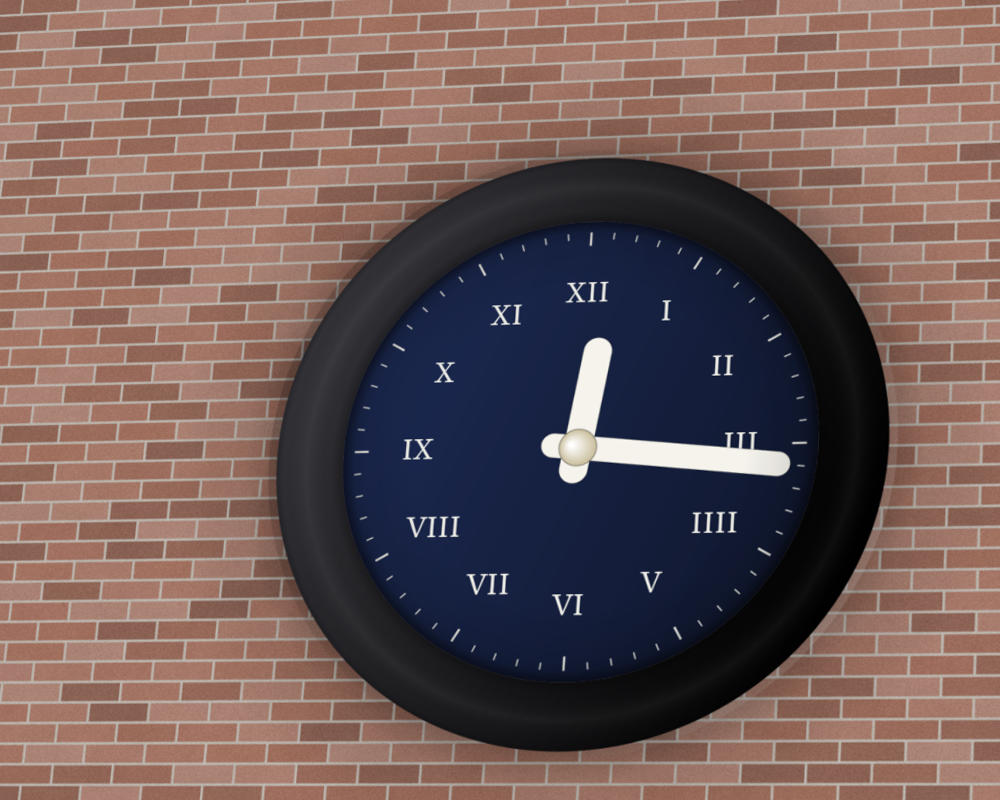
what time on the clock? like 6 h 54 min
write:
12 h 16 min
